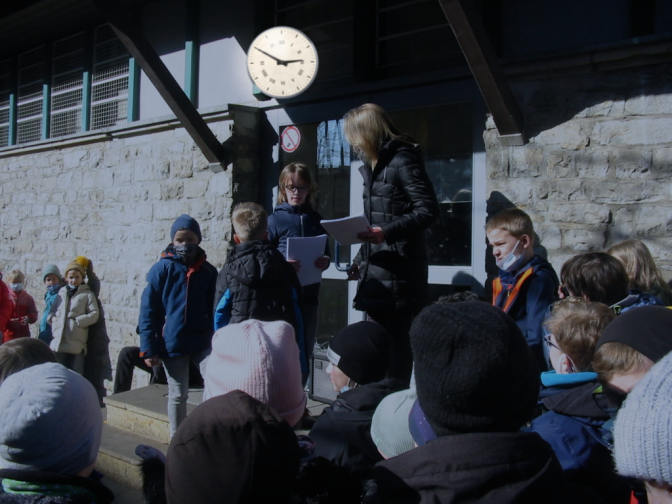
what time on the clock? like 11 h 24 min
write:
2 h 50 min
